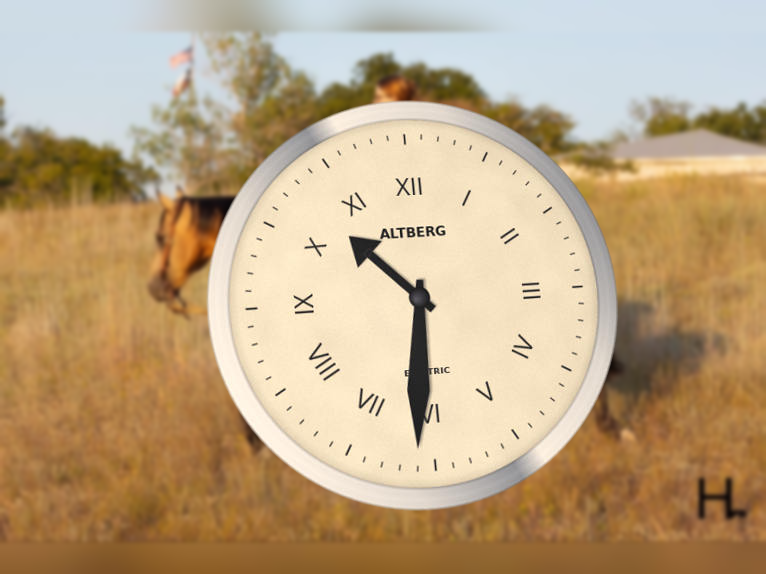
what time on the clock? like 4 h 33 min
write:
10 h 31 min
